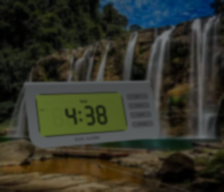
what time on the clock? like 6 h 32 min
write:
4 h 38 min
